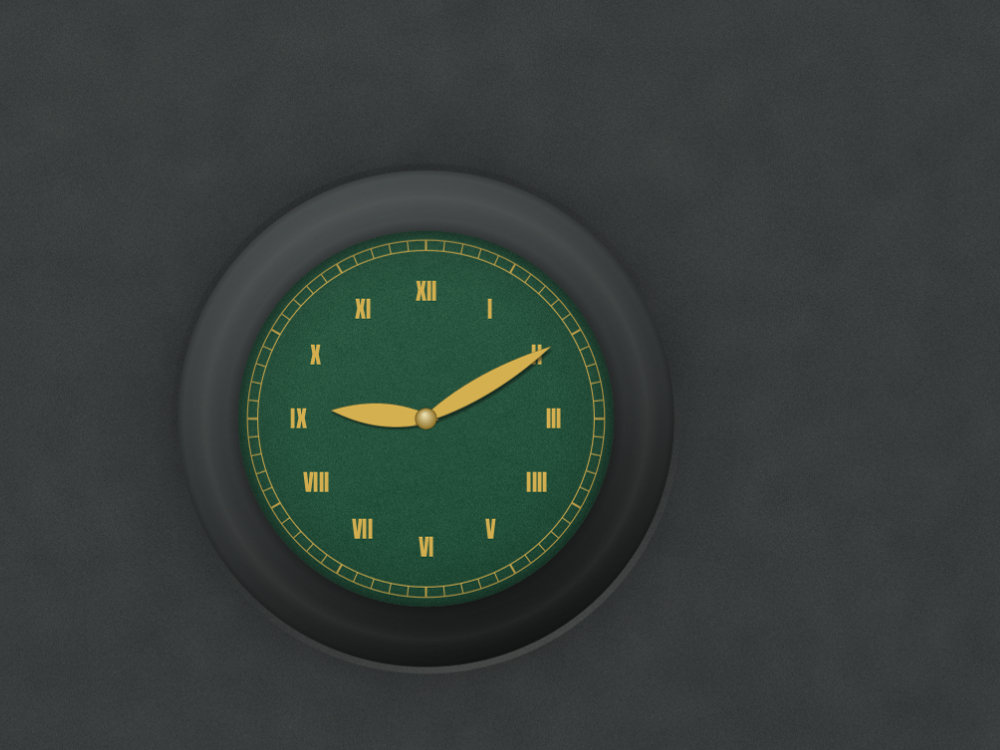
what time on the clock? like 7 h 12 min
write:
9 h 10 min
